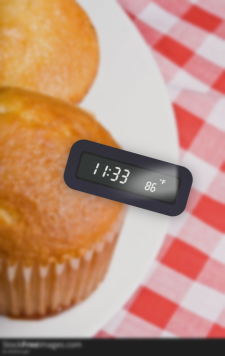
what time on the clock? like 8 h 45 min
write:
11 h 33 min
